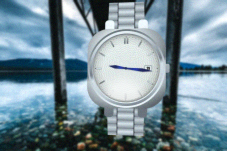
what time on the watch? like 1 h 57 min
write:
9 h 16 min
